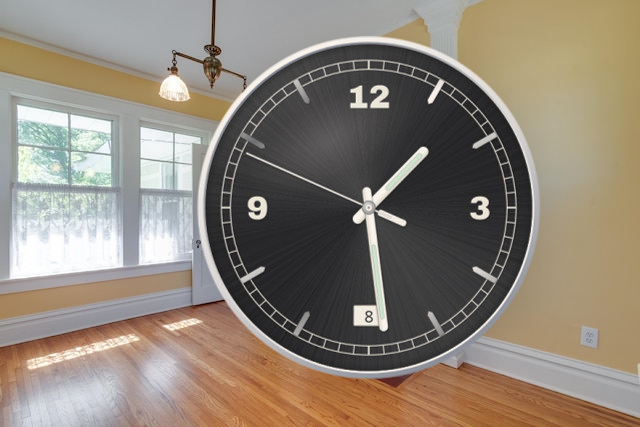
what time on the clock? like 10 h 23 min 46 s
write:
1 h 28 min 49 s
